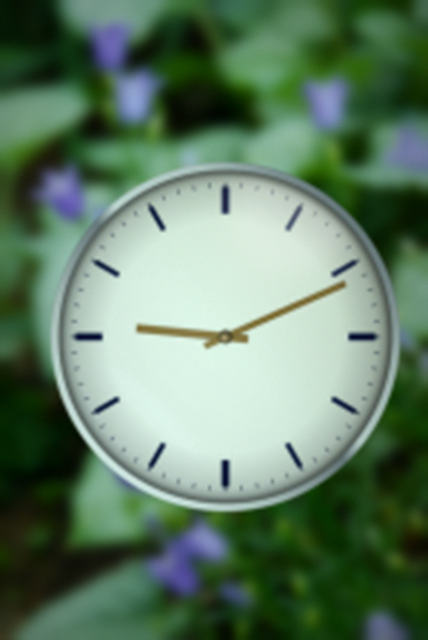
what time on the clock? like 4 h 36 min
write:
9 h 11 min
